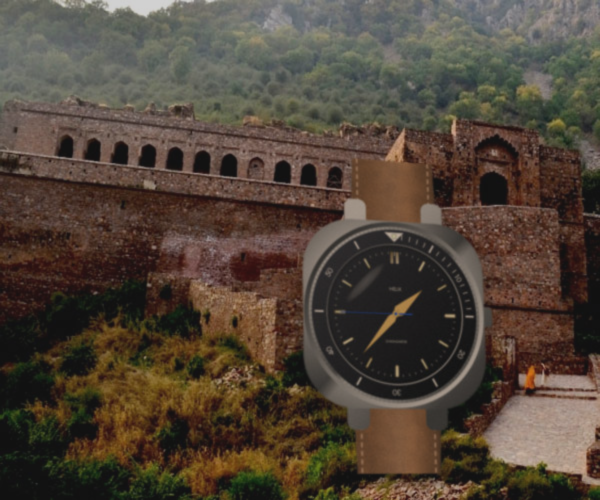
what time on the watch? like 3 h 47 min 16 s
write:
1 h 36 min 45 s
